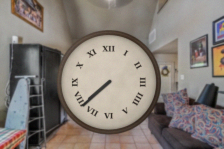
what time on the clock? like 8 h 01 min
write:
7 h 38 min
